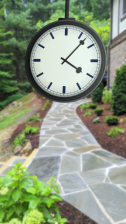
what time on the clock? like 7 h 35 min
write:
4 h 07 min
